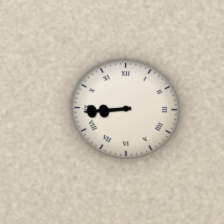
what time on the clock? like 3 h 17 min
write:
8 h 44 min
